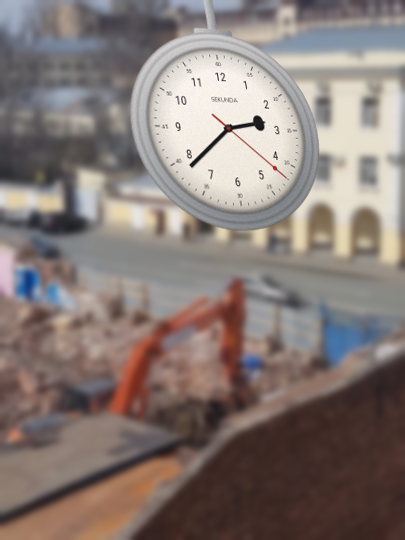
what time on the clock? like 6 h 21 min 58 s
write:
2 h 38 min 22 s
